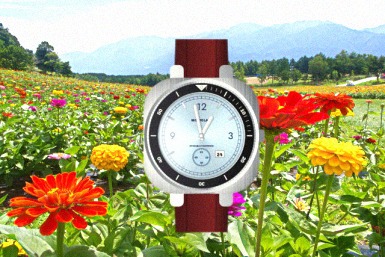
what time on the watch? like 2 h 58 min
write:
12 h 58 min
